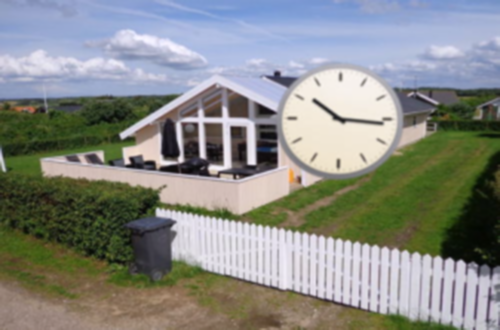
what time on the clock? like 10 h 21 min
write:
10 h 16 min
